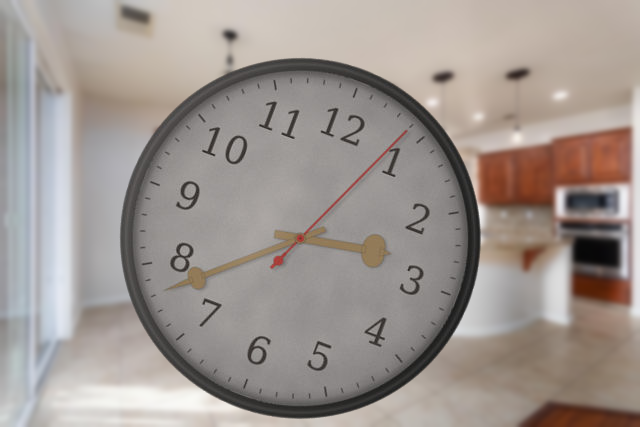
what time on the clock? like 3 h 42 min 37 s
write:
2 h 38 min 04 s
